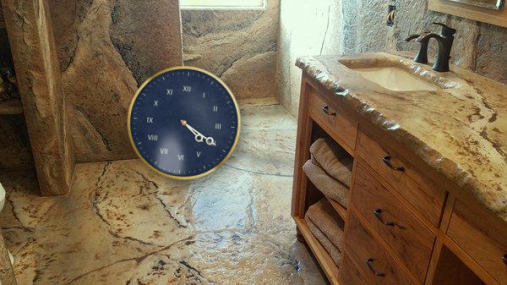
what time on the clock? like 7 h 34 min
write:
4 h 20 min
